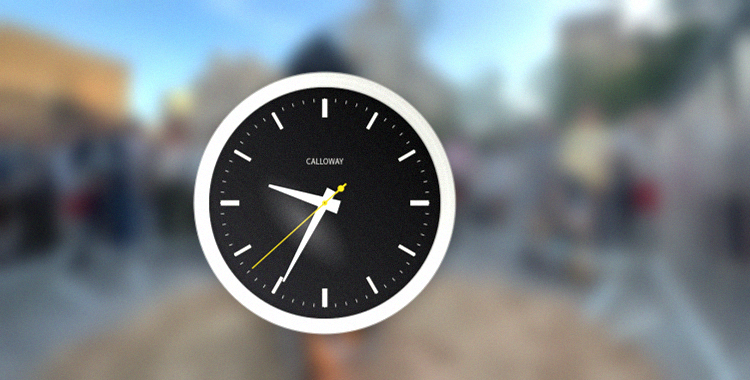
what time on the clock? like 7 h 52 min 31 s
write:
9 h 34 min 38 s
